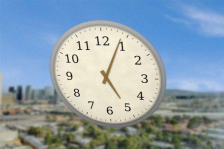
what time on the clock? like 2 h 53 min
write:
5 h 04 min
